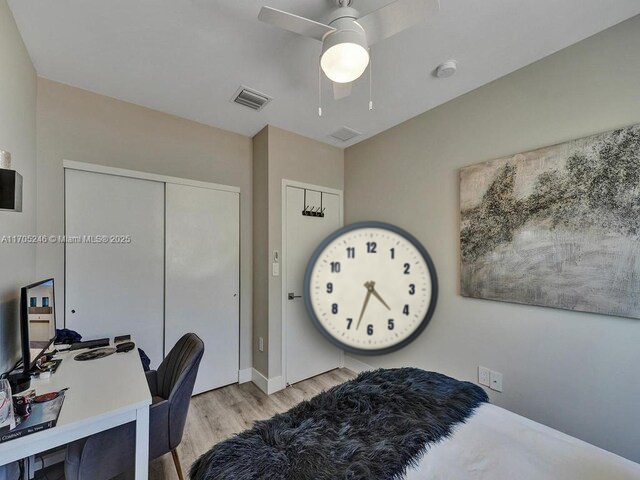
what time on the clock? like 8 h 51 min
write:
4 h 33 min
